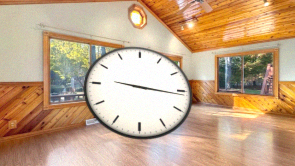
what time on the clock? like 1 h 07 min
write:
9 h 16 min
